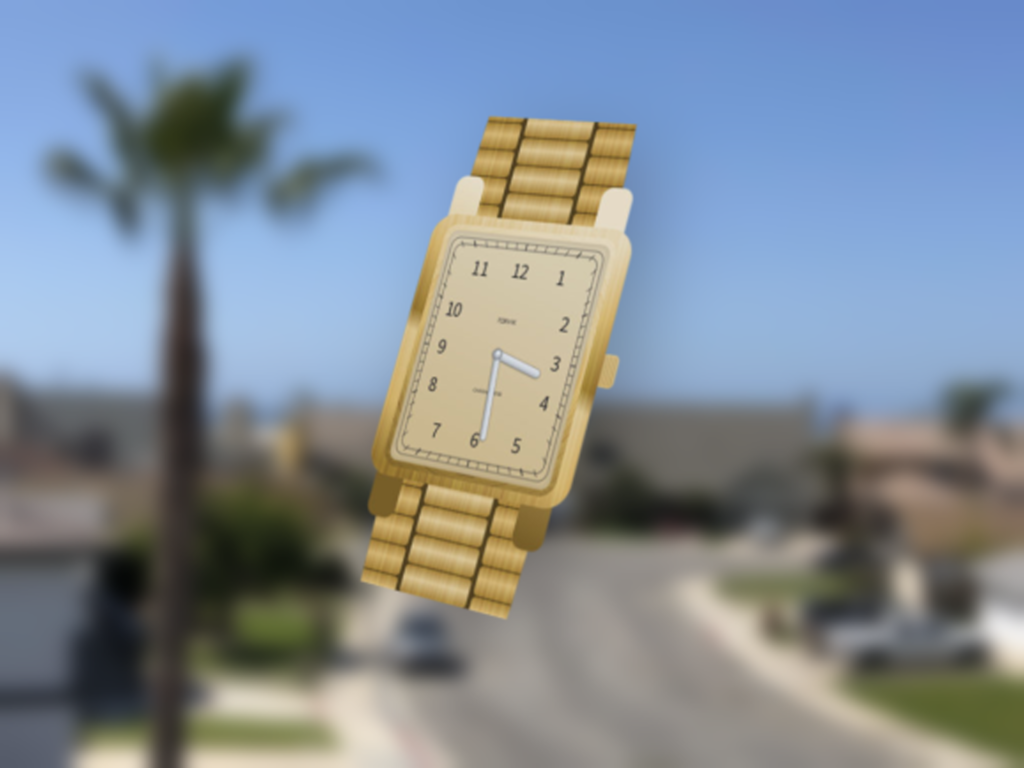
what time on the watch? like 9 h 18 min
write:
3 h 29 min
